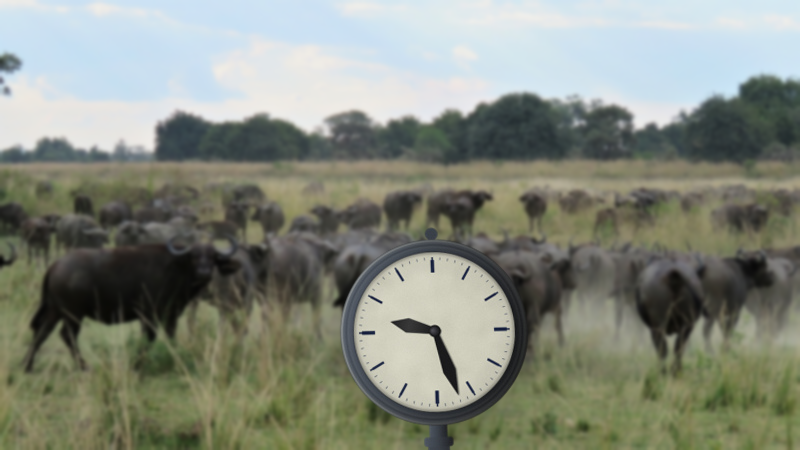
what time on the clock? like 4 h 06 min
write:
9 h 27 min
